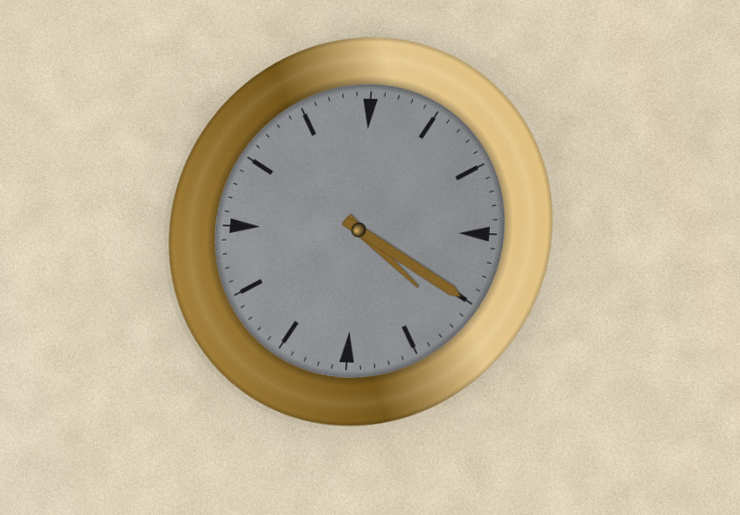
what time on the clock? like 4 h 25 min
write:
4 h 20 min
